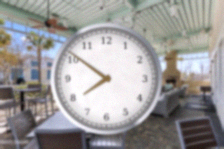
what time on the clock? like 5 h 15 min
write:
7 h 51 min
